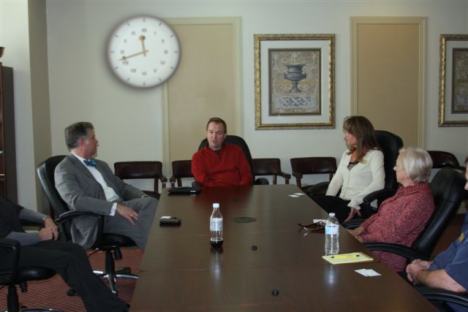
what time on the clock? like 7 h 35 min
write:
11 h 42 min
